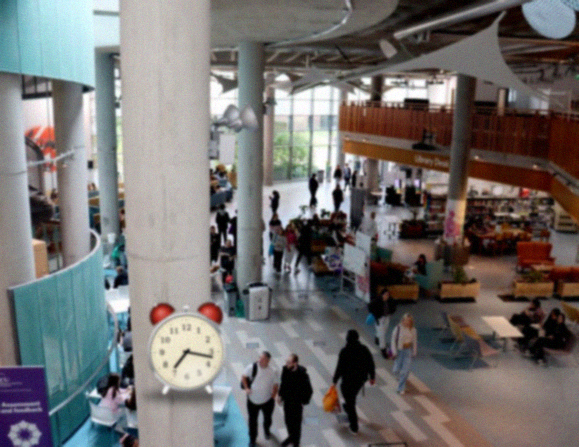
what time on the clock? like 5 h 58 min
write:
7 h 17 min
